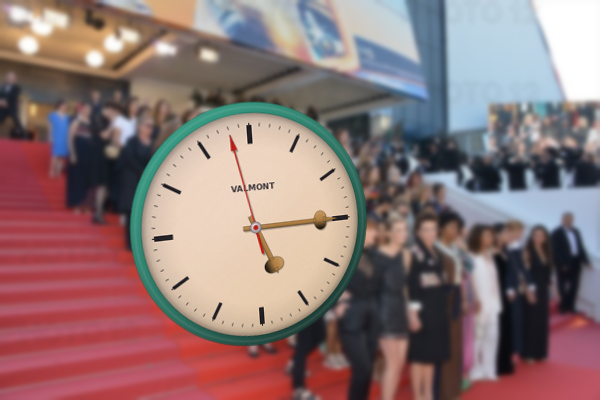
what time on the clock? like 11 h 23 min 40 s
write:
5 h 14 min 58 s
